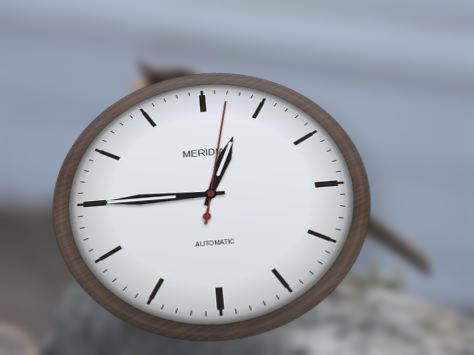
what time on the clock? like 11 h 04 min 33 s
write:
12 h 45 min 02 s
